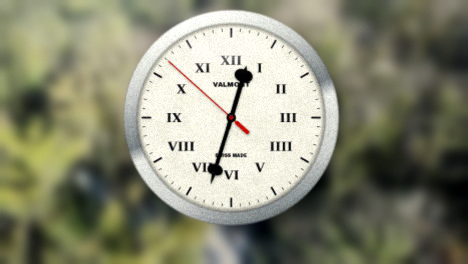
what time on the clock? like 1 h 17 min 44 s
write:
12 h 32 min 52 s
